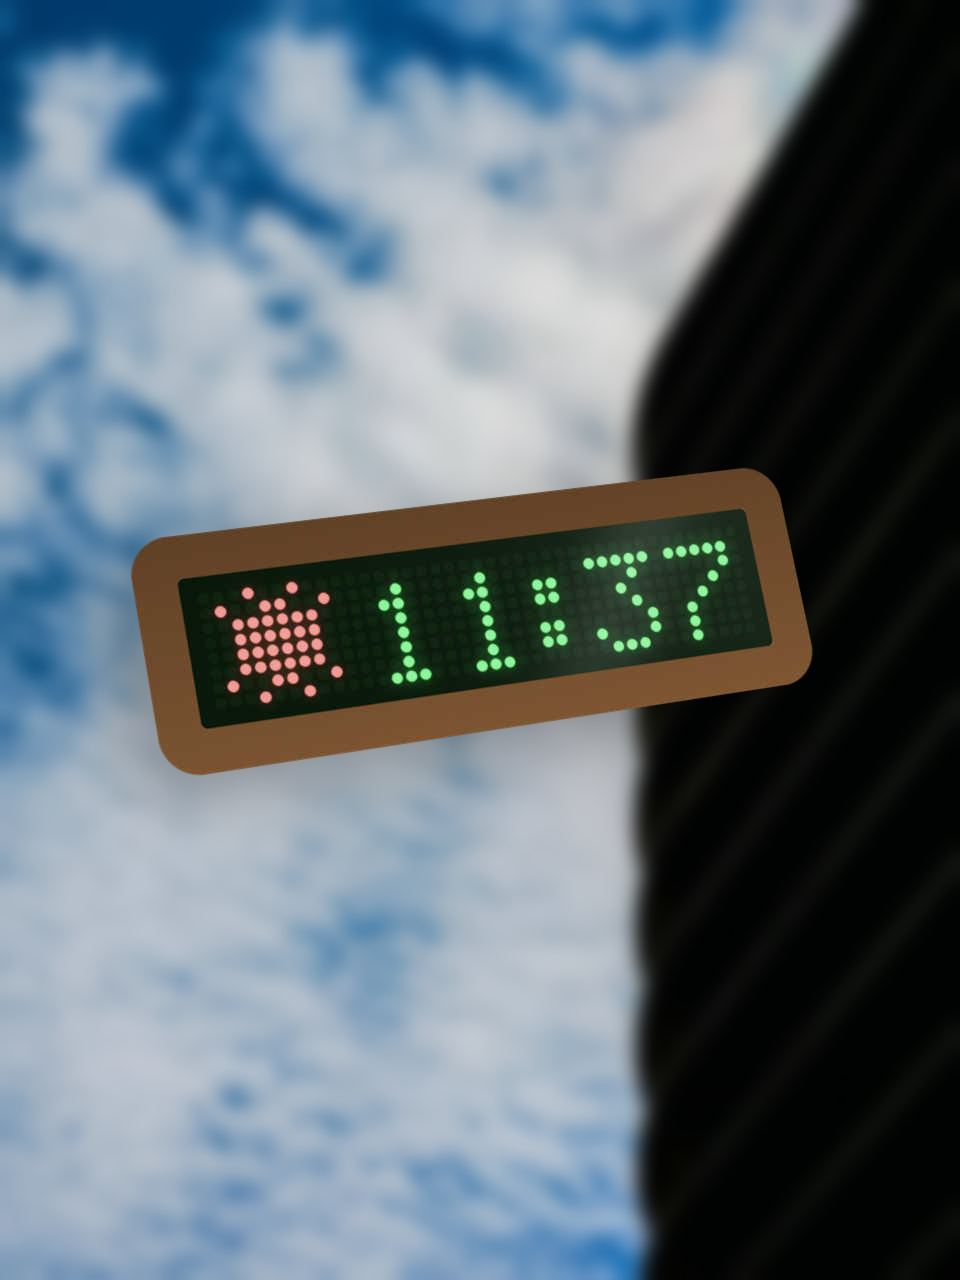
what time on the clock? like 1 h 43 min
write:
11 h 37 min
